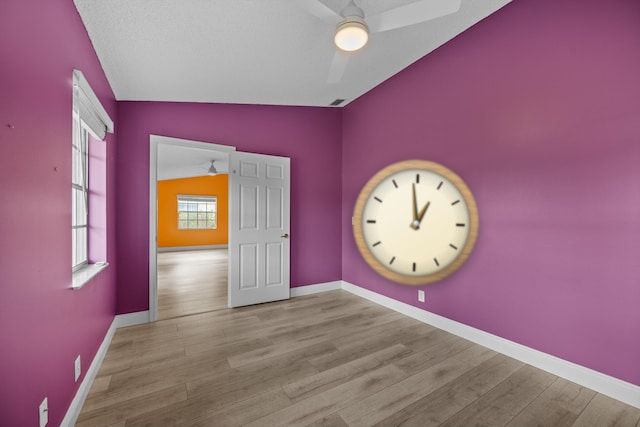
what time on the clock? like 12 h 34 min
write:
12 h 59 min
